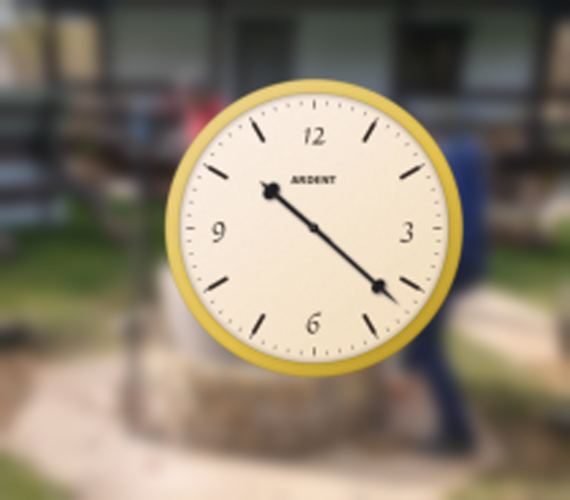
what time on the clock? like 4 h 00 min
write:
10 h 22 min
